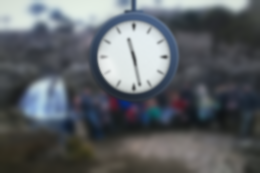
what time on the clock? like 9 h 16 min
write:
11 h 28 min
